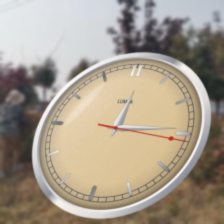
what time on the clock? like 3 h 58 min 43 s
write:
12 h 14 min 16 s
